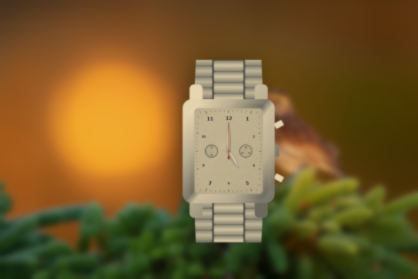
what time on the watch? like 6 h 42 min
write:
5 h 00 min
